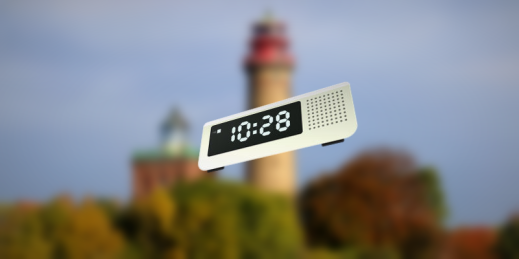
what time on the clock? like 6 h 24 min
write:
10 h 28 min
